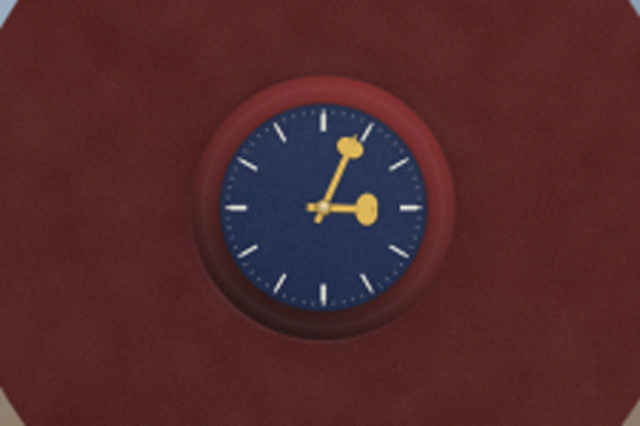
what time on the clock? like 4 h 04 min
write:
3 h 04 min
